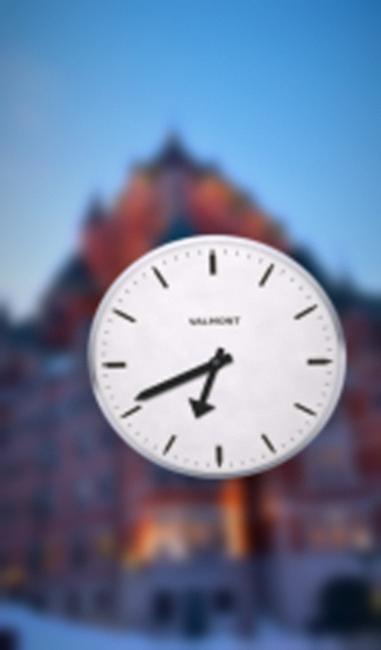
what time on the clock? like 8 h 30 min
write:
6 h 41 min
